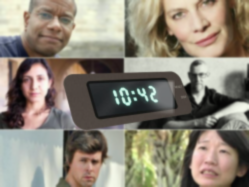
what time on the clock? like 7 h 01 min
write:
10 h 42 min
